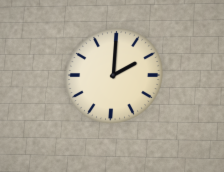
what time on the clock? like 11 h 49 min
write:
2 h 00 min
